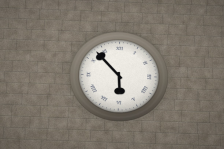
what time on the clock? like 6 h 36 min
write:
5 h 53 min
